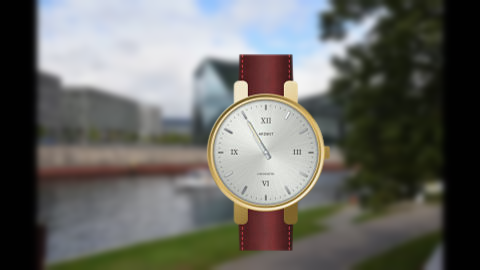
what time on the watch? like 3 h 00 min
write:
10 h 55 min
